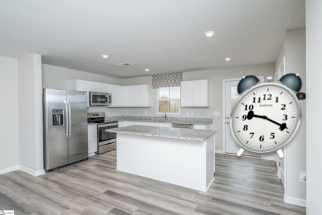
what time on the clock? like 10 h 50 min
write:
9 h 19 min
